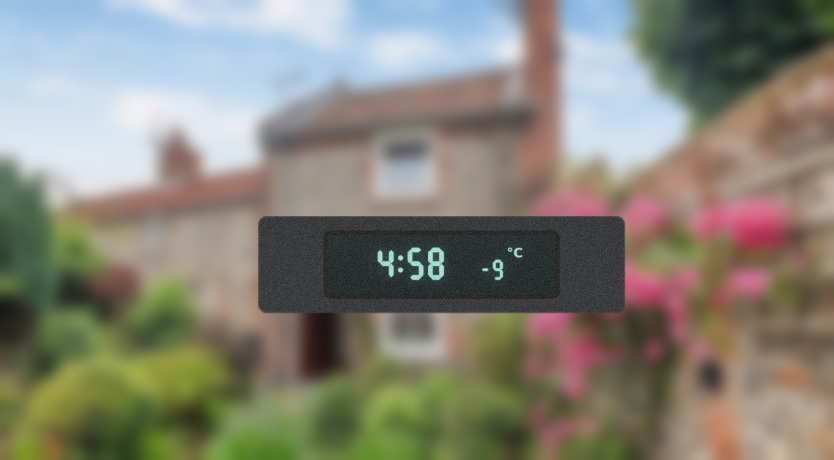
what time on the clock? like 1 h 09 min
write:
4 h 58 min
